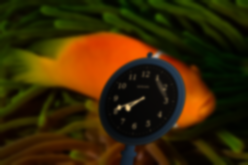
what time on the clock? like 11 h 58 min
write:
7 h 41 min
